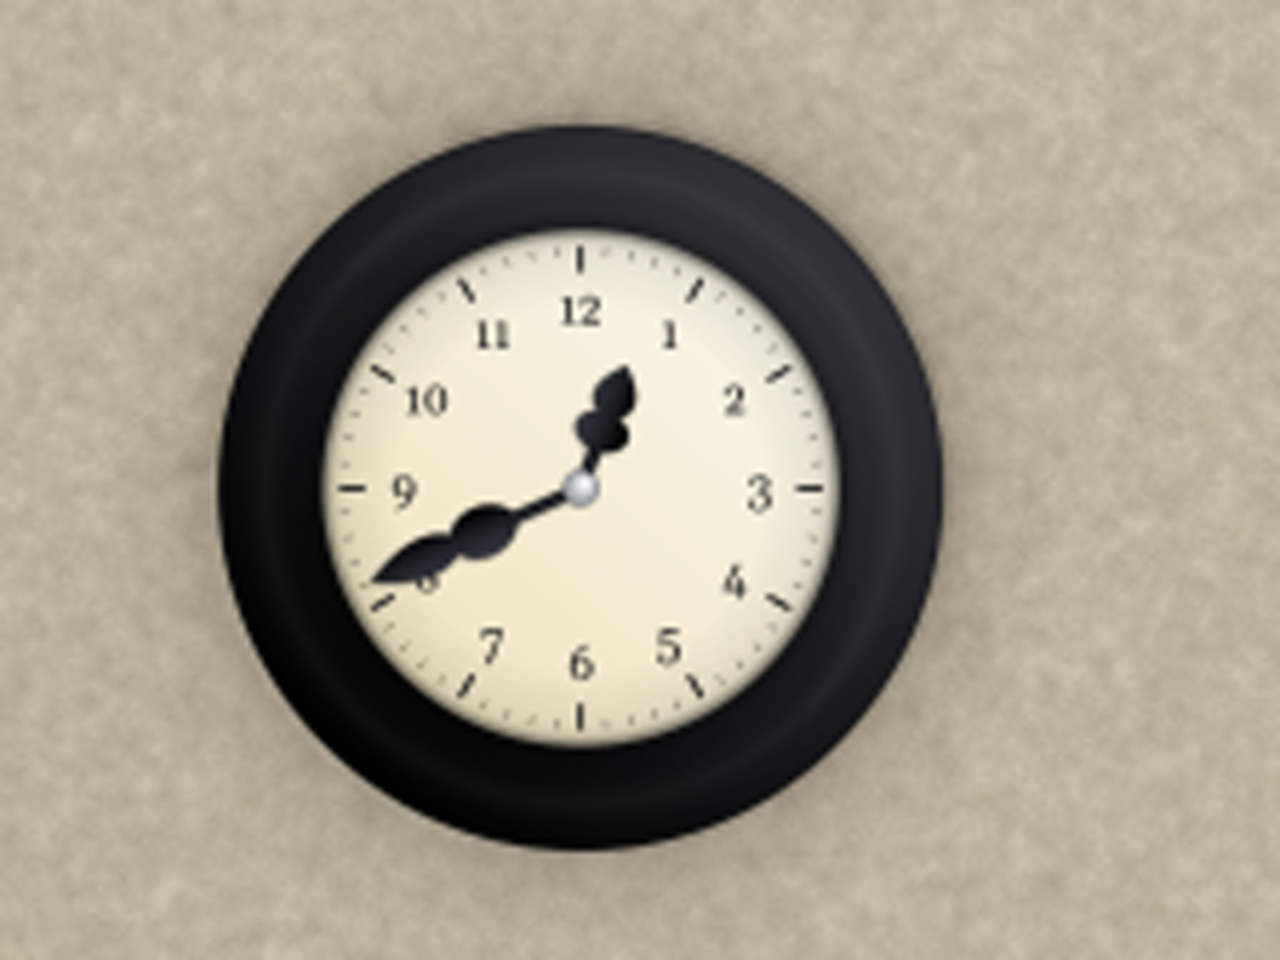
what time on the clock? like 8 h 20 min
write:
12 h 41 min
